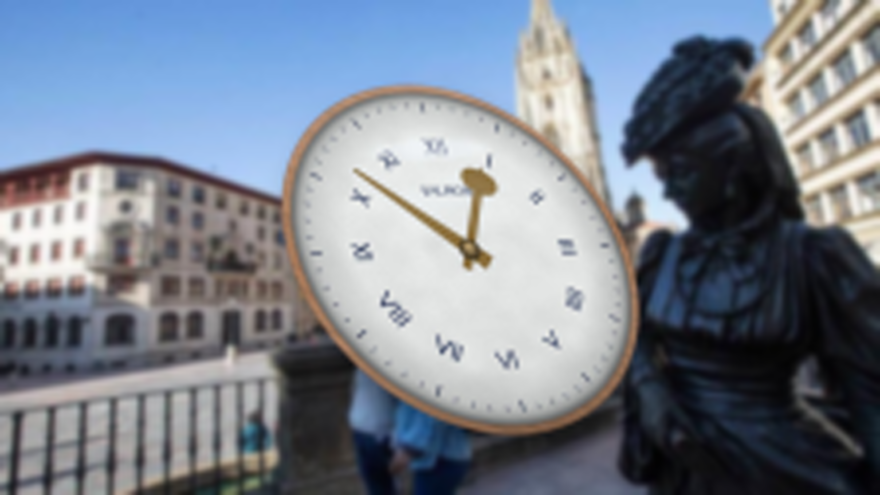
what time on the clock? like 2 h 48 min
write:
12 h 52 min
